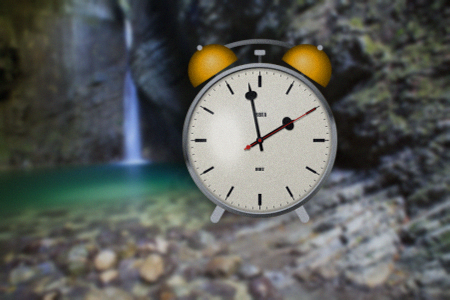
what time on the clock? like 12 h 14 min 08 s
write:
1 h 58 min 10 s
